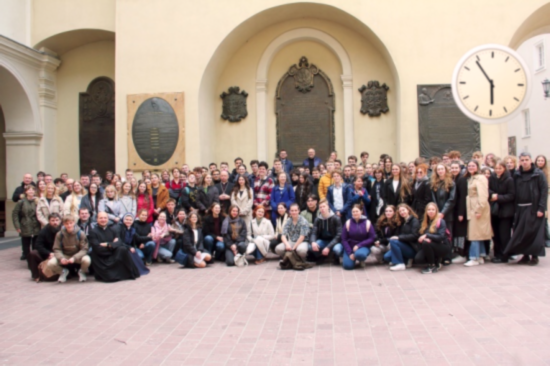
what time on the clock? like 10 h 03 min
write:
5 h 54 min
